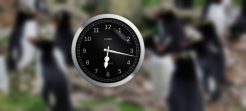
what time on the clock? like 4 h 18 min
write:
6 h 17 min
